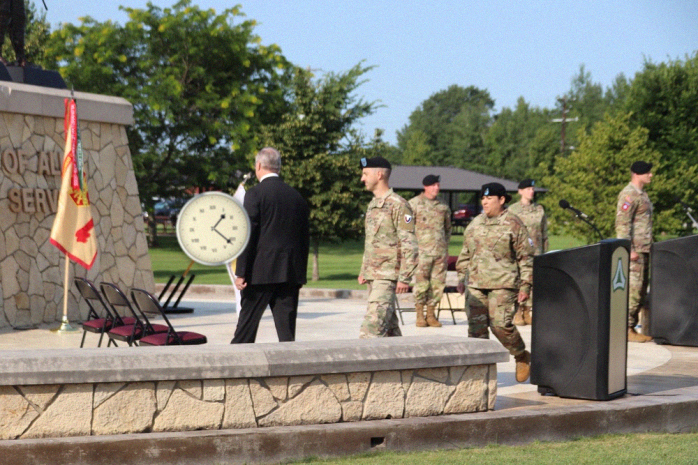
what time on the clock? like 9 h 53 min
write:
1 h 22 min
